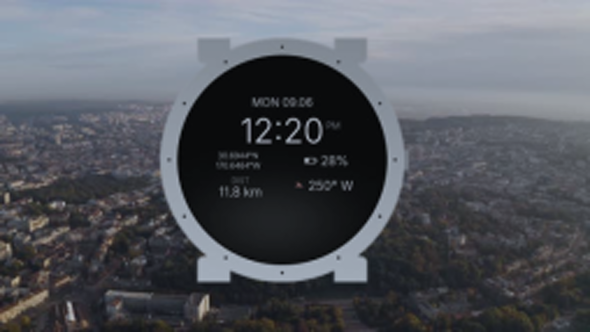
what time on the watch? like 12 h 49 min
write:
12 h 20 min
